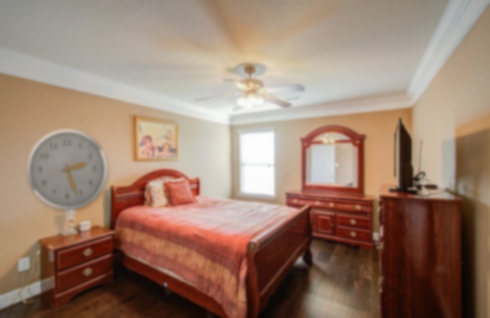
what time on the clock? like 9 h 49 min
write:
2 h 27 min
